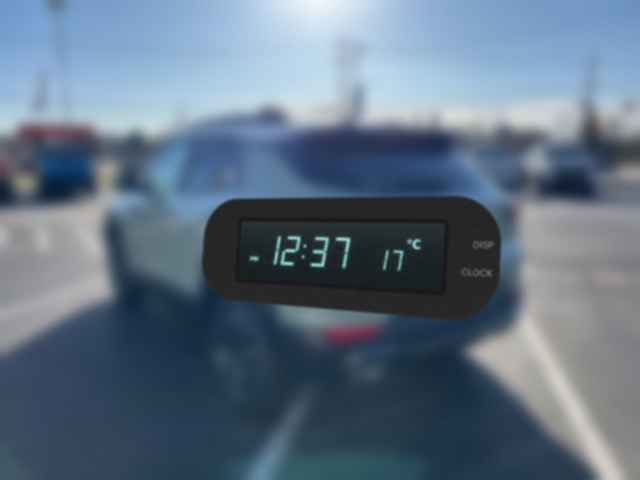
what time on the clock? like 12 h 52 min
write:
12 h 37 min
